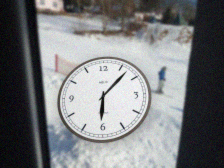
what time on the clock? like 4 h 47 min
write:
6 h 07 min
